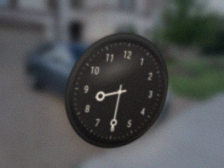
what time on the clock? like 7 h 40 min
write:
8 h 30 min
